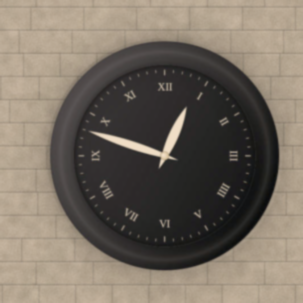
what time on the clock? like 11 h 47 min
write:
12 h 48 min
